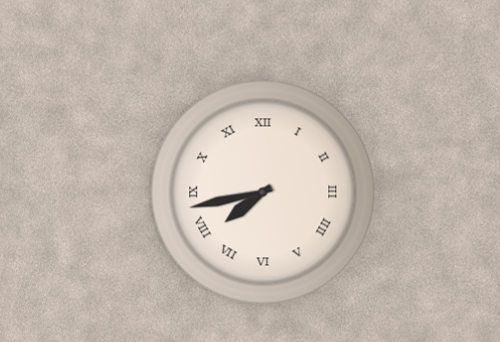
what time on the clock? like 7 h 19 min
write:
7 h 43 min
